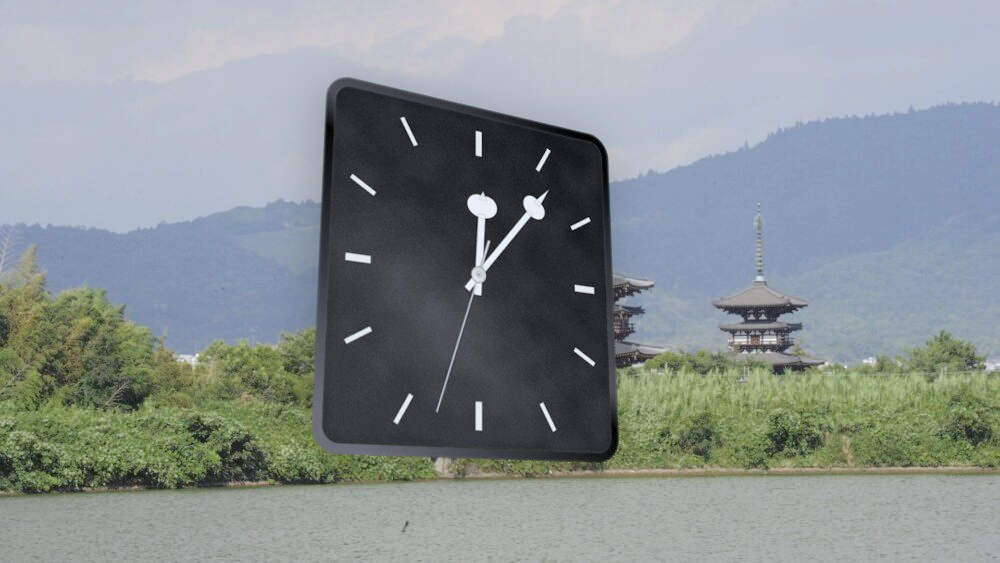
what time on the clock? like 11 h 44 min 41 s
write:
12 h 06 min 33 s
